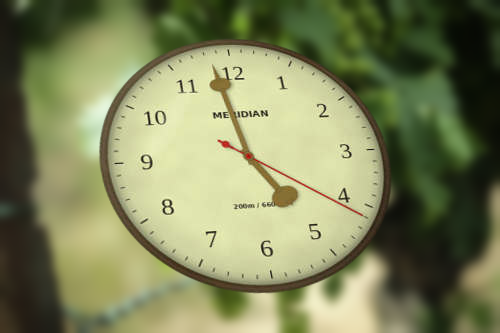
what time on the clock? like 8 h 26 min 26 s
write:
4 h 58 min 21 s
